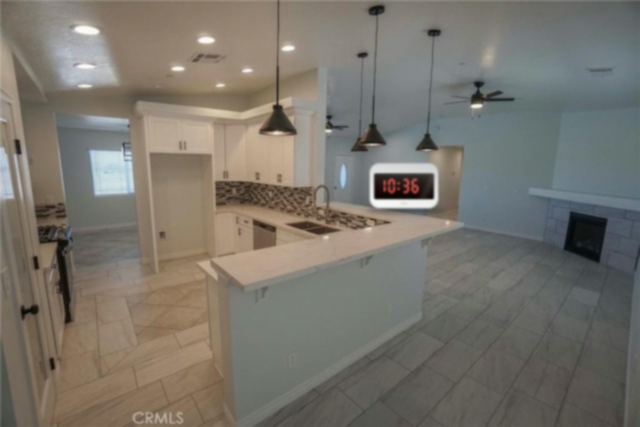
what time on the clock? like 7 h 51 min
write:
10 h 36 min
